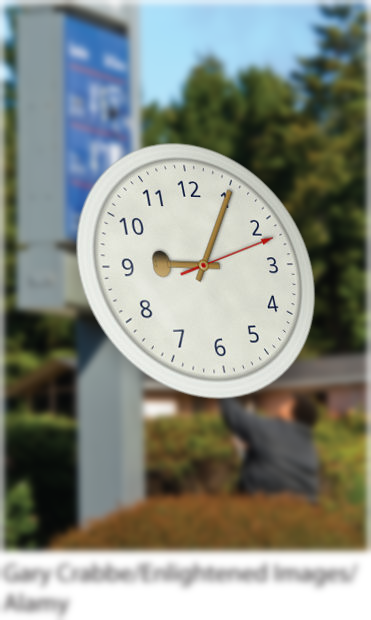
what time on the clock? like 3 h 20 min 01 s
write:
9 h 05 min 12 s
